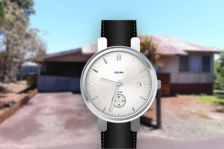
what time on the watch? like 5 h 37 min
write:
9 h 33 min
